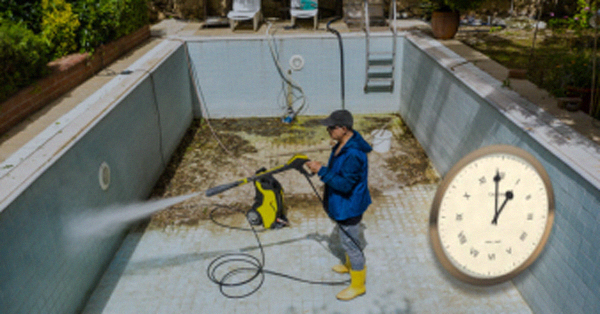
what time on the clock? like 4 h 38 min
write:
12 h 59 min
